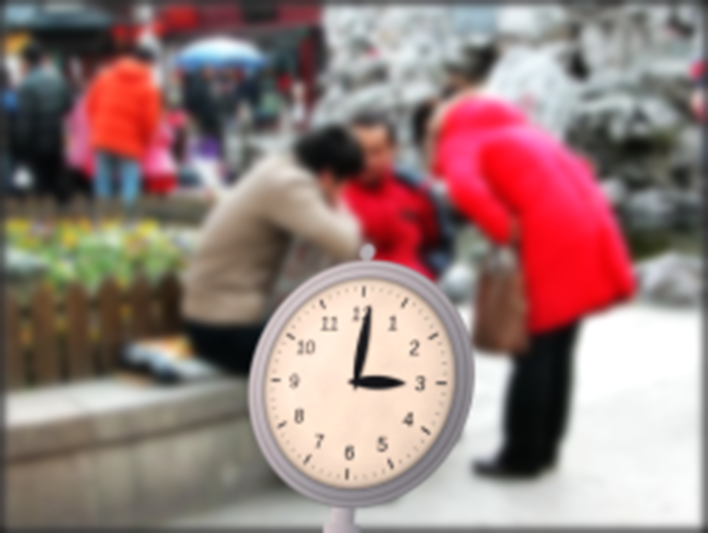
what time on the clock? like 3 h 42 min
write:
3 h 01 min
